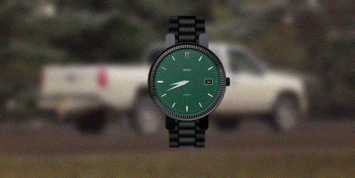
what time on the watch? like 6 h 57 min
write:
8 h 41 min
